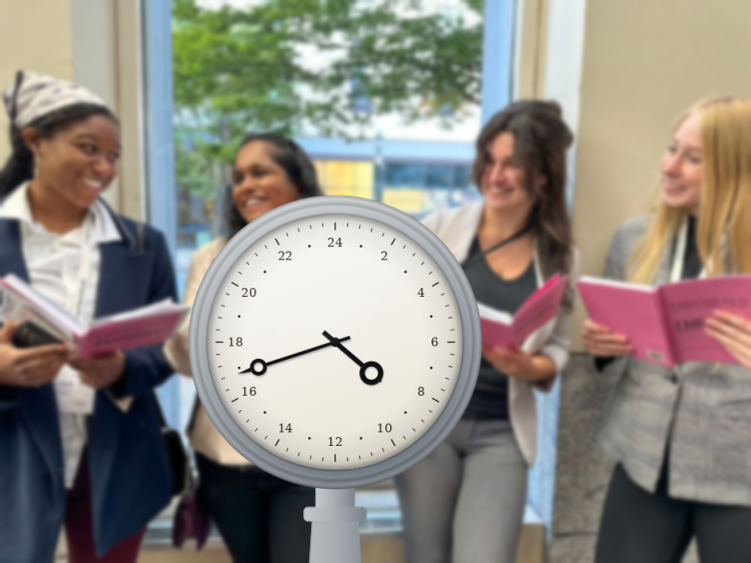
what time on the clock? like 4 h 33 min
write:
8 h 42 min
